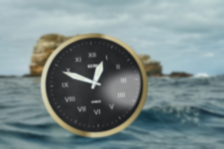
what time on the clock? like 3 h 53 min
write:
12 h 49 min
